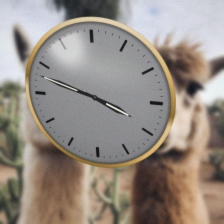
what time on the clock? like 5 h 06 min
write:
3 h 48 min
